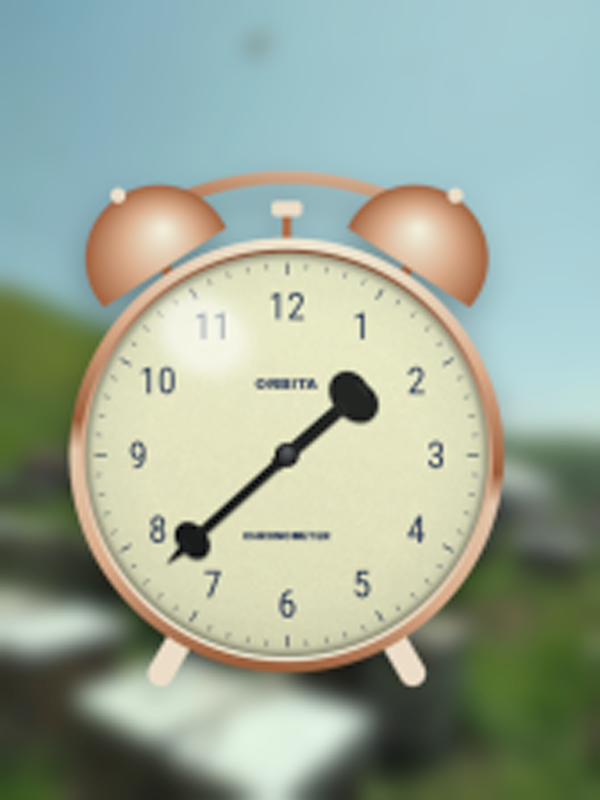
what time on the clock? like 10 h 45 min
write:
1 h 38 min
